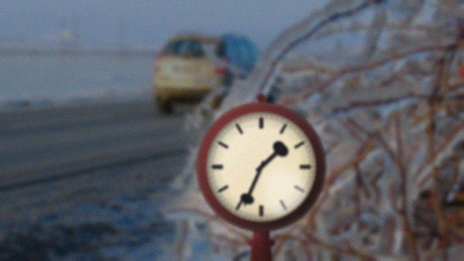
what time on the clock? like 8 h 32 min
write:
1 h 34 min
